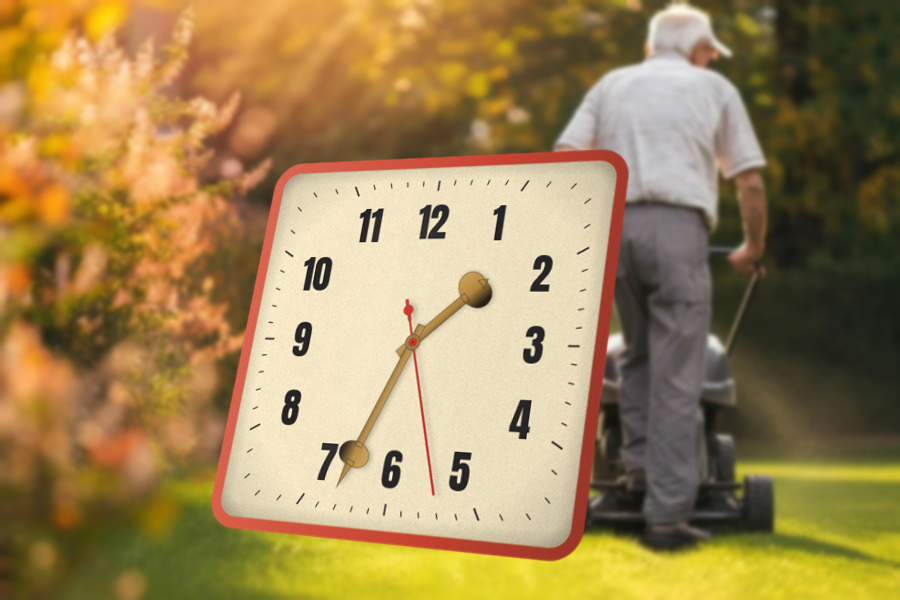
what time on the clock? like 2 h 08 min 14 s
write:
1 h 33 min 27 s
